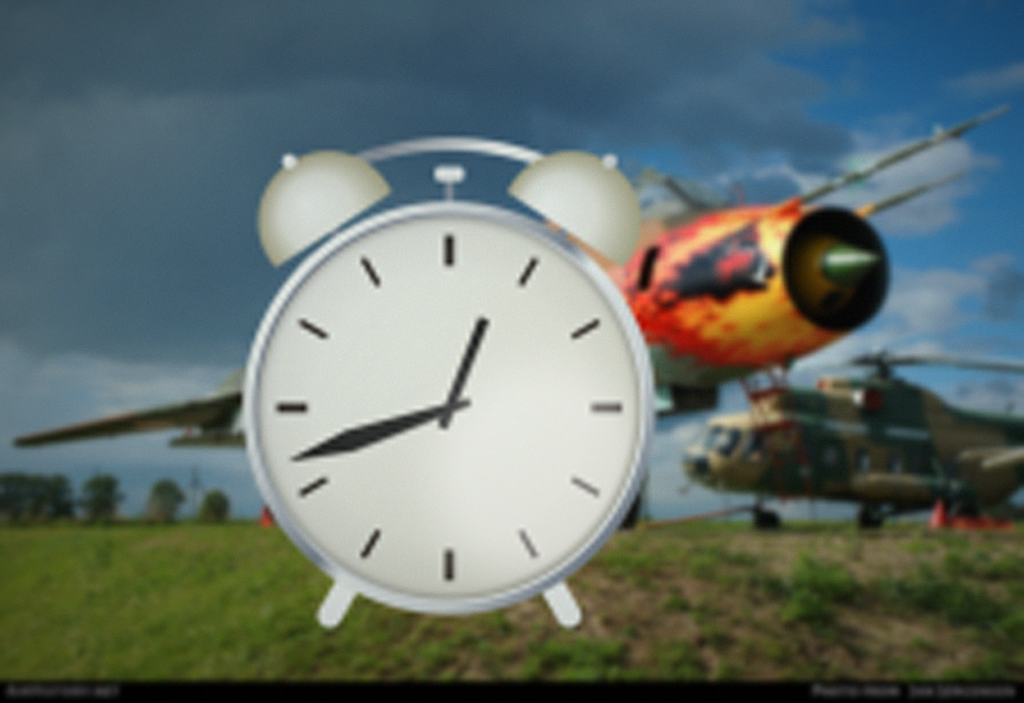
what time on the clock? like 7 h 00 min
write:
12 h 42 min
